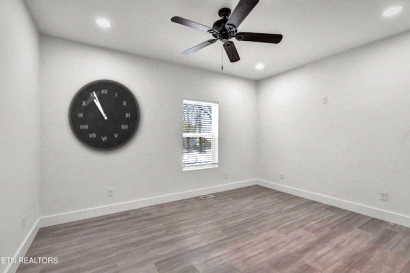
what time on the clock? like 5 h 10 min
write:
10 h 56 min
